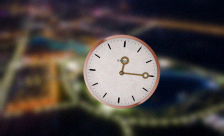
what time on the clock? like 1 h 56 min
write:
12 h 15 min
